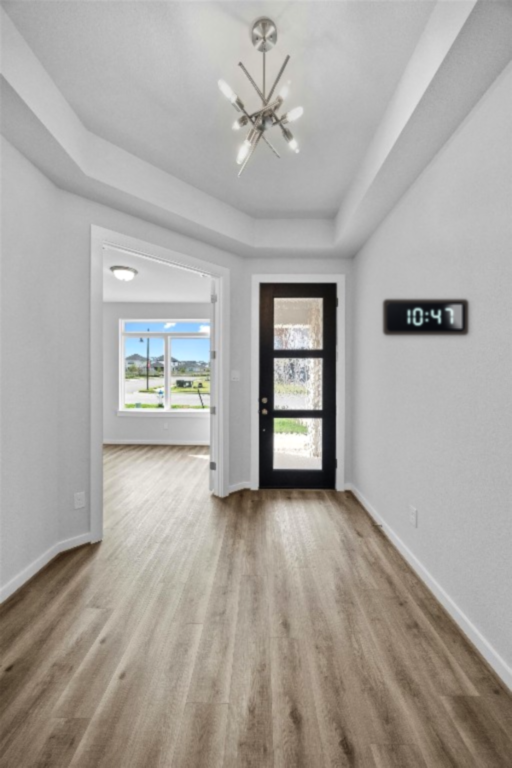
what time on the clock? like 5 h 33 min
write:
10 h 47 min
